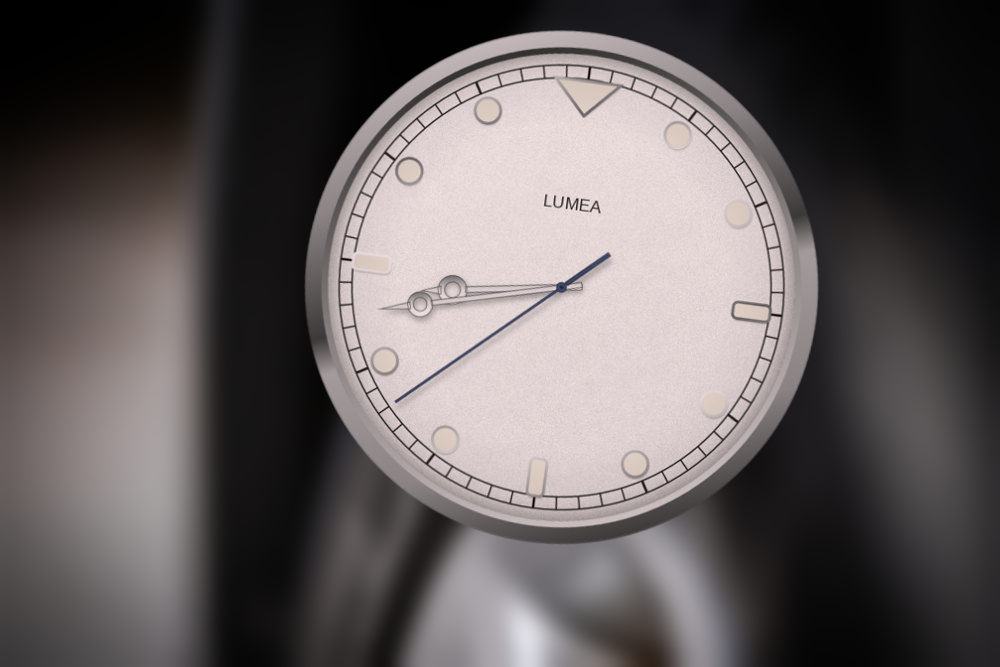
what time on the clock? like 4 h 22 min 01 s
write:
8 h 42 min 38 s
